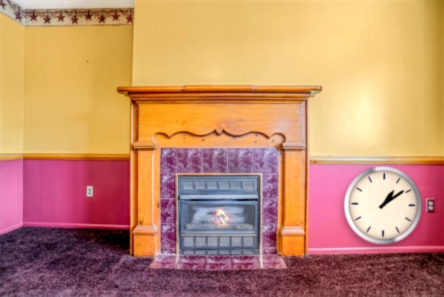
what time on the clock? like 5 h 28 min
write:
1 h 09 min
